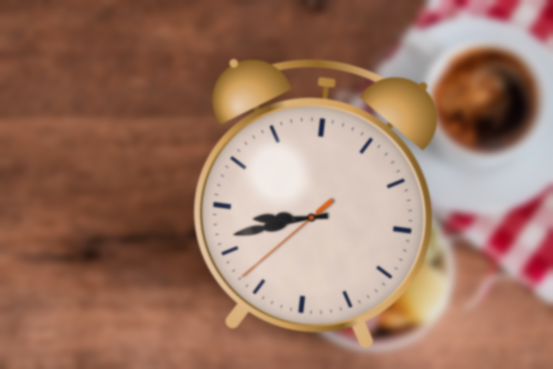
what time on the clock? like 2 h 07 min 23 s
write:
8 h 41 min 37 s
